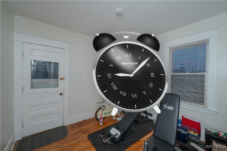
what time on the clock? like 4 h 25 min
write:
9 h 08 min
